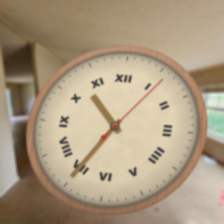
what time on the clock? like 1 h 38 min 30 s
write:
10 h 35 min 06 s
